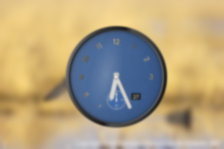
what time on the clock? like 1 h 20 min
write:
6 h 26 min
